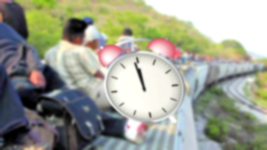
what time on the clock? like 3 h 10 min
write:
11 h 59 min
